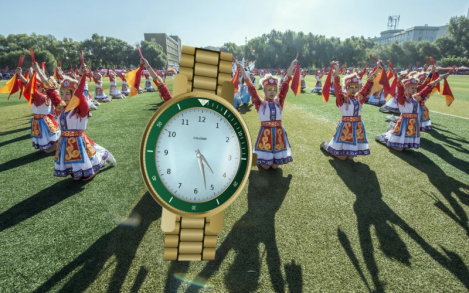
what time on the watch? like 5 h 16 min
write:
4 h 27 min
